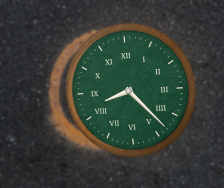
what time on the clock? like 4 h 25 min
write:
8 h 23 min
